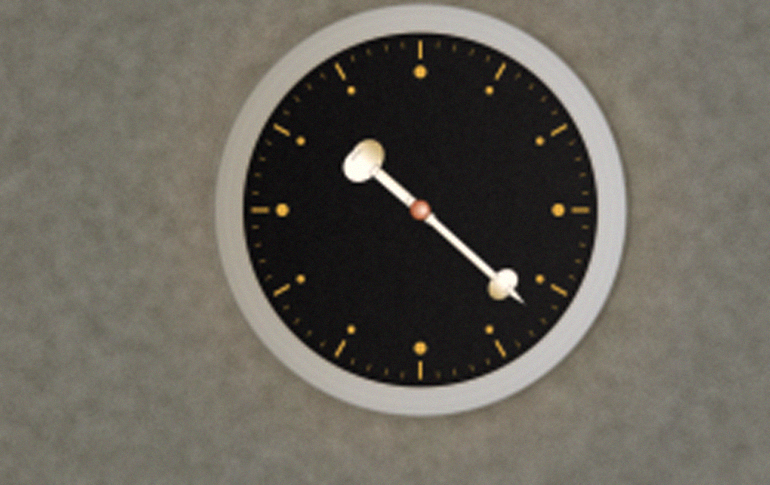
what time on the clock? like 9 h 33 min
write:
10 h 22 min
